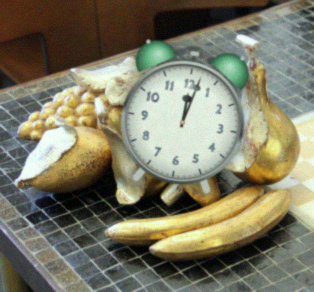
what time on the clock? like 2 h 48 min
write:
12 h 02 min
